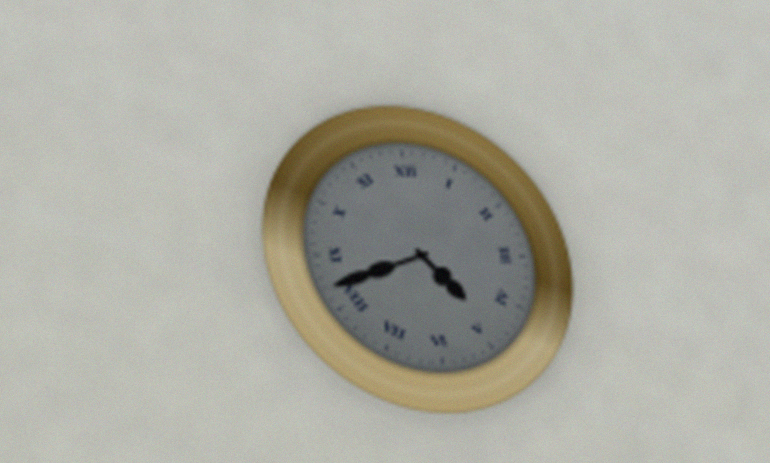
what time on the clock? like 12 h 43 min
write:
4 h 42 min
